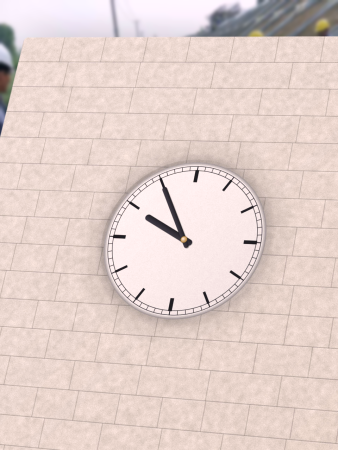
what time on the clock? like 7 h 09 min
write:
9 h 55 min
